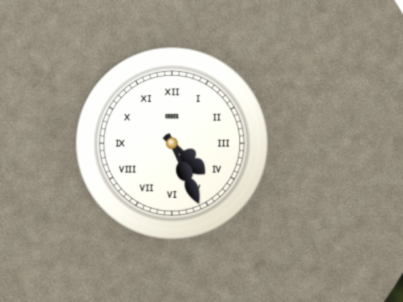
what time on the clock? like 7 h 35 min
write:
4 h 26 min
